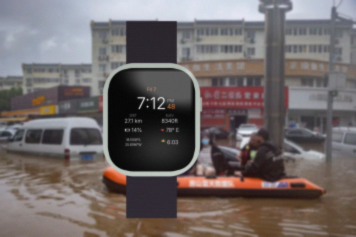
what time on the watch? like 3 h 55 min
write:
7 h 12 min
